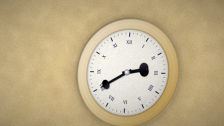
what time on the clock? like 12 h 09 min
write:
2 h 40 min
